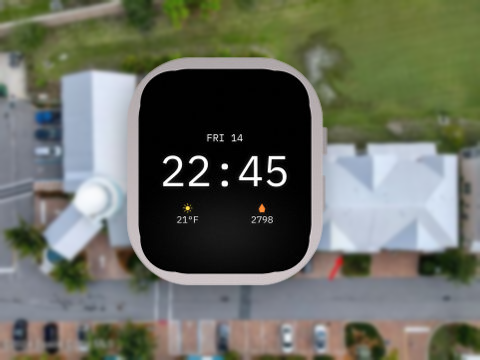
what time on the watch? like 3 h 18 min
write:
22 h 45 min
